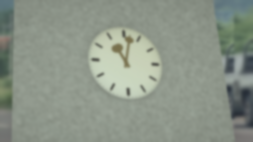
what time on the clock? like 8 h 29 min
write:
11 h 02 min
